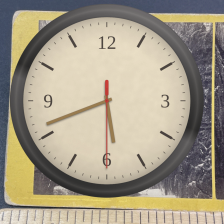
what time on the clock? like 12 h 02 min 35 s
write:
5 h 41 min 30 s
